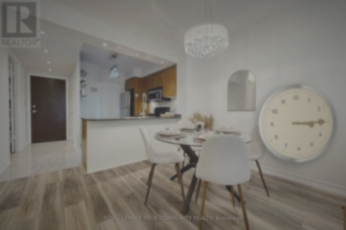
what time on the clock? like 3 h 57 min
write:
3 h 15 min
